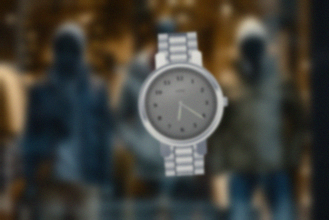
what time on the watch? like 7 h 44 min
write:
6 h 21 min
